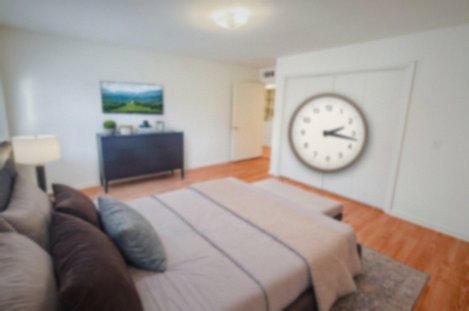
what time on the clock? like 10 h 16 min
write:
2 h 17 min
